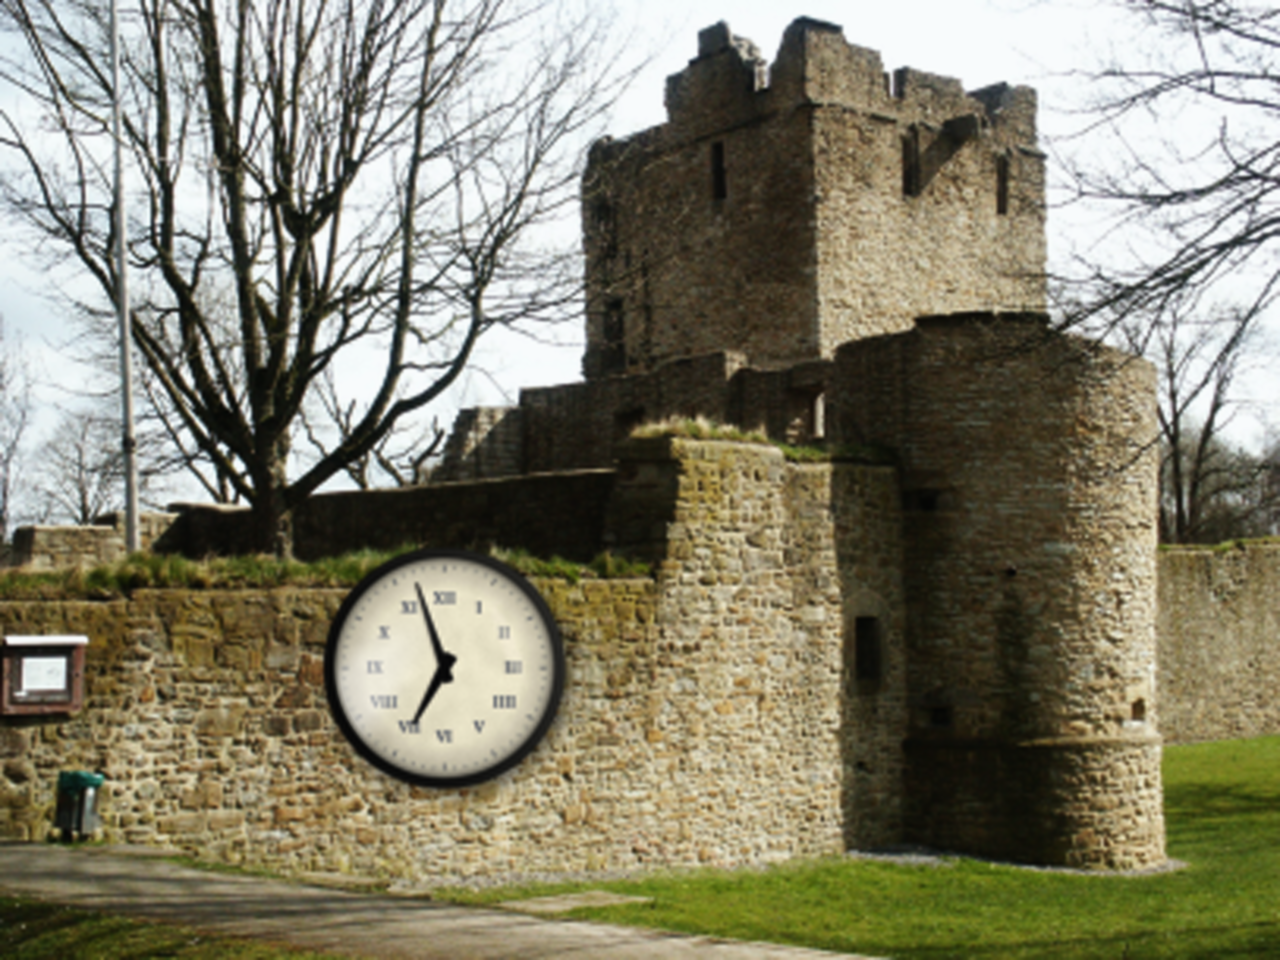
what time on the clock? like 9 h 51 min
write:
6 h 57 min
